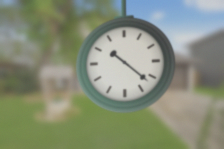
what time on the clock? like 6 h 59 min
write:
10 h 22 min
